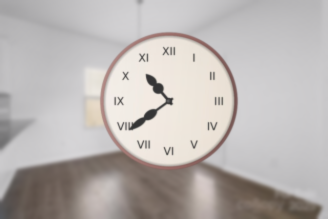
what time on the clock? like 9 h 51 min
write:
10 h 39 min
